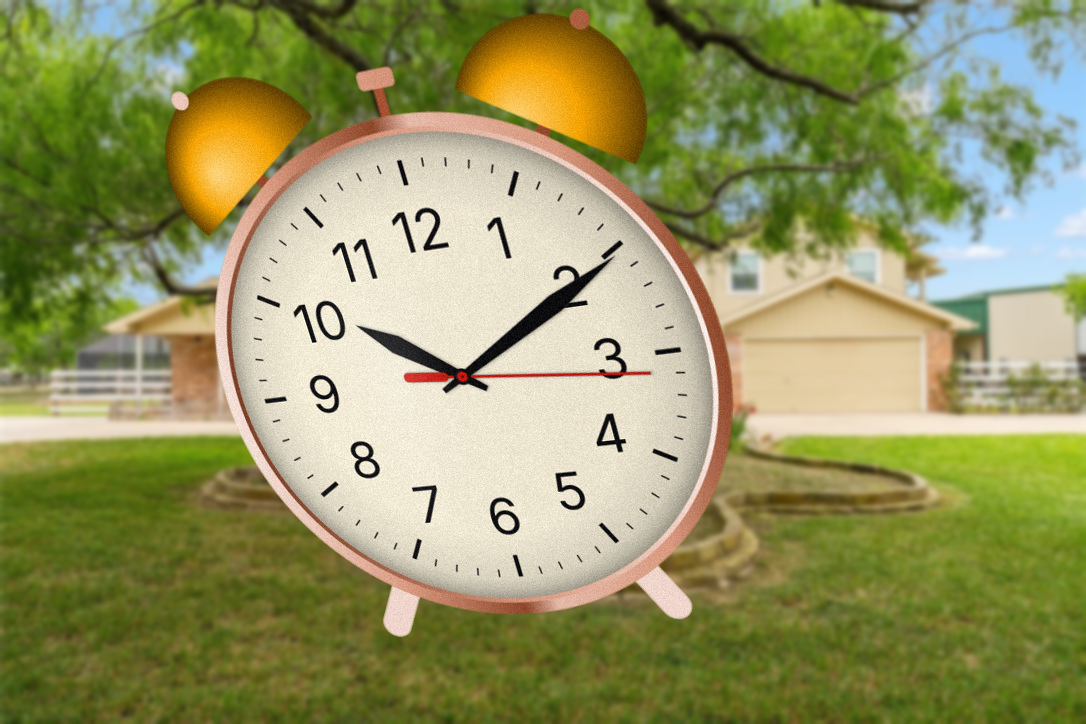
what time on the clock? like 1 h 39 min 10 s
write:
10 h 10 min 16 s
